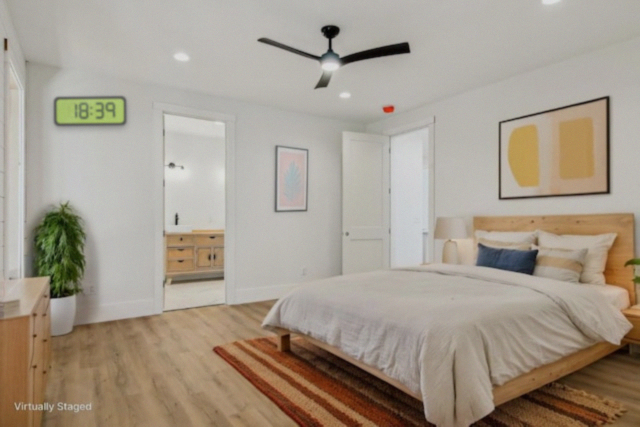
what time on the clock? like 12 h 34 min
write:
18 h 39 min
